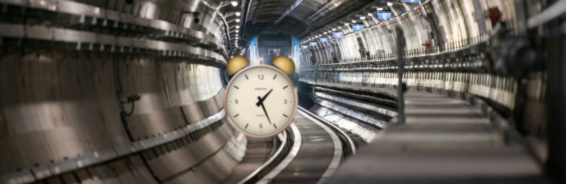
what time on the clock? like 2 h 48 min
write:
1 h 26 min
